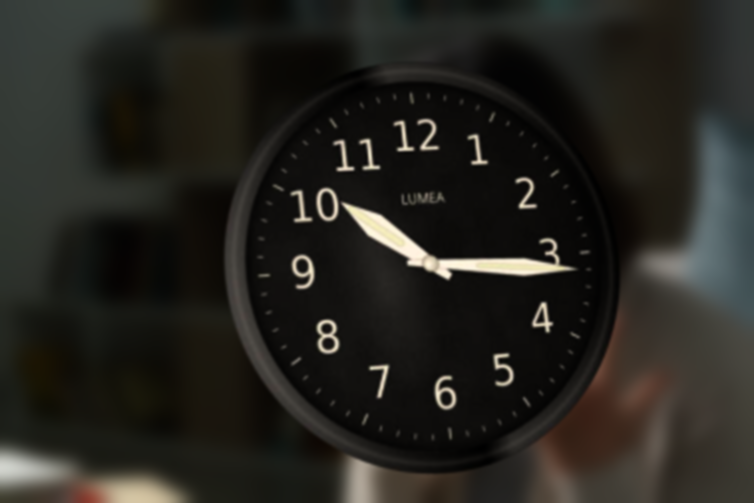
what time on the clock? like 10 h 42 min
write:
10 h 16 min
